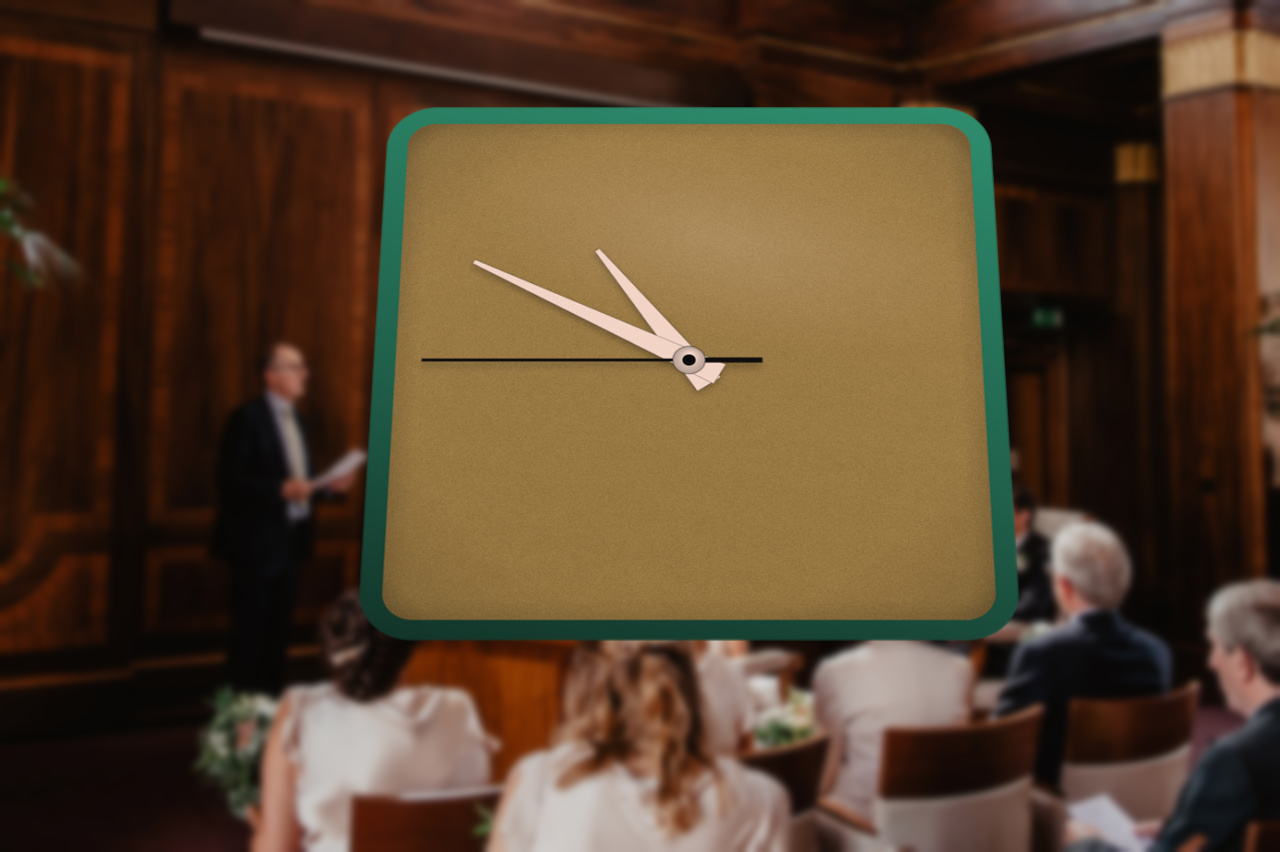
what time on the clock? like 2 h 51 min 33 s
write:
10 h 49 min 45 s
